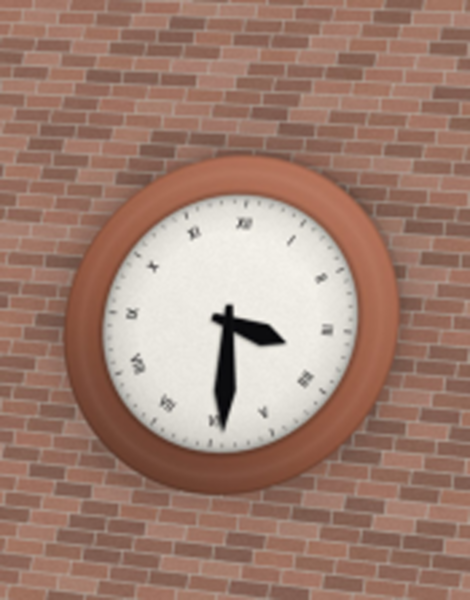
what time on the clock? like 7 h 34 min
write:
3 h 29 min
